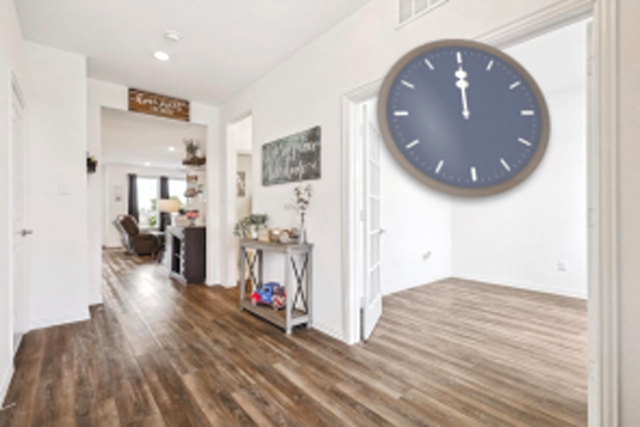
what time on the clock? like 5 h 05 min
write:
12 h 00 min
